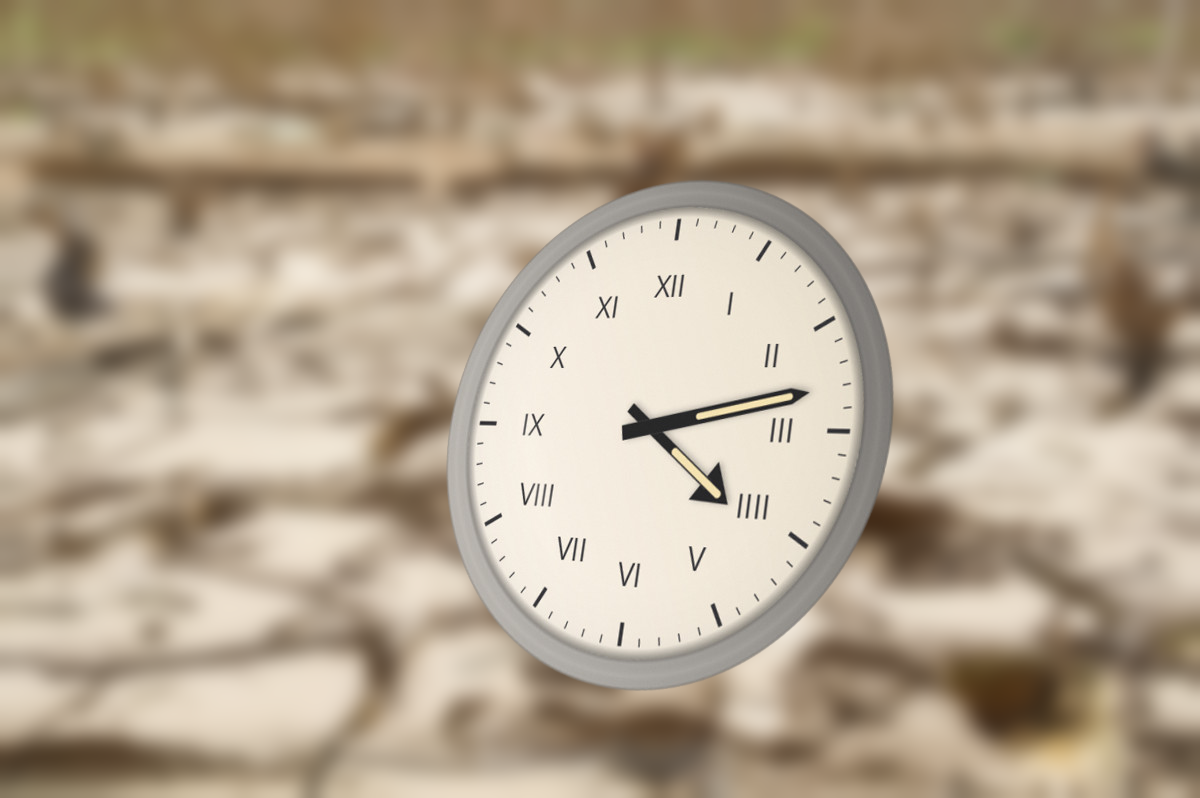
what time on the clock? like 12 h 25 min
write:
4 h 13 min
